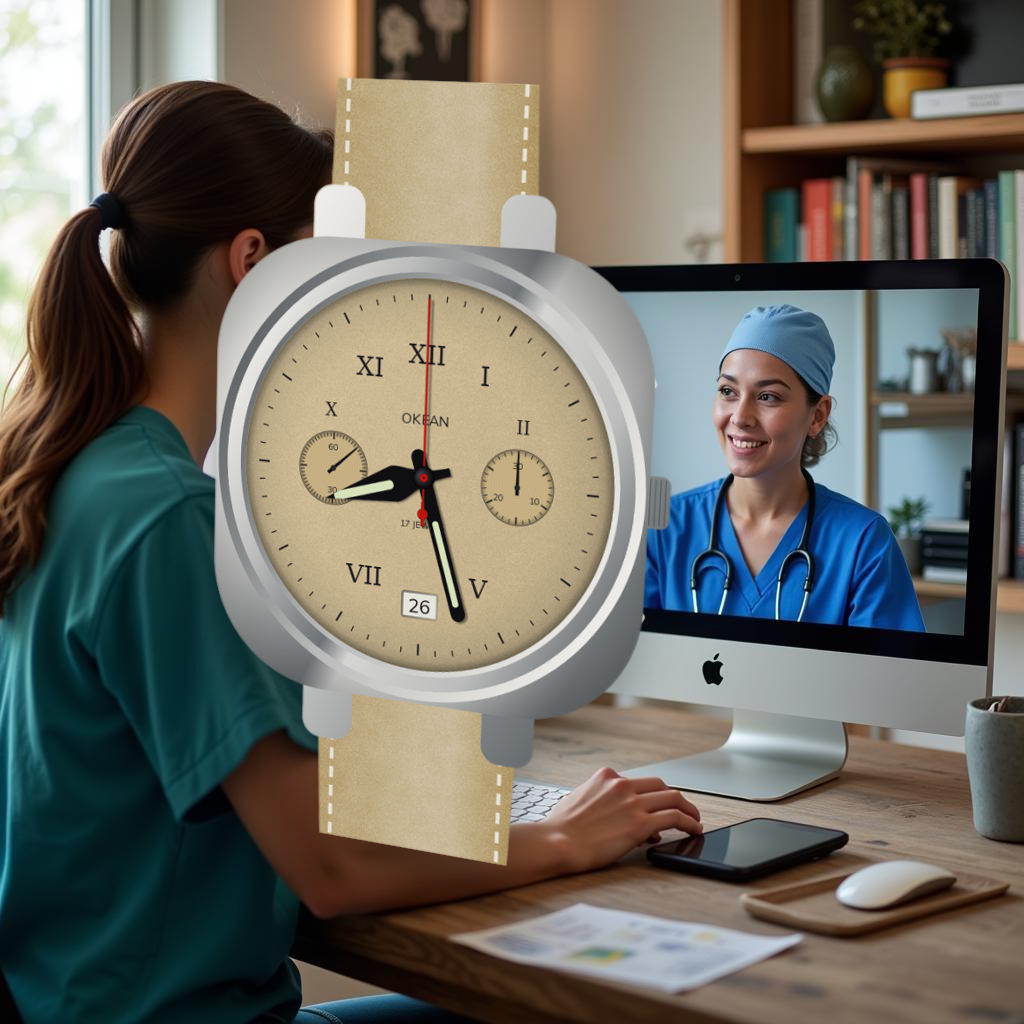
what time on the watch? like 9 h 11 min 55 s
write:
8 h 27 min 08 s
